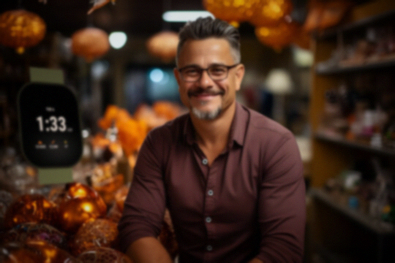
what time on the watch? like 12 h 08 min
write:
1 h 33 min
